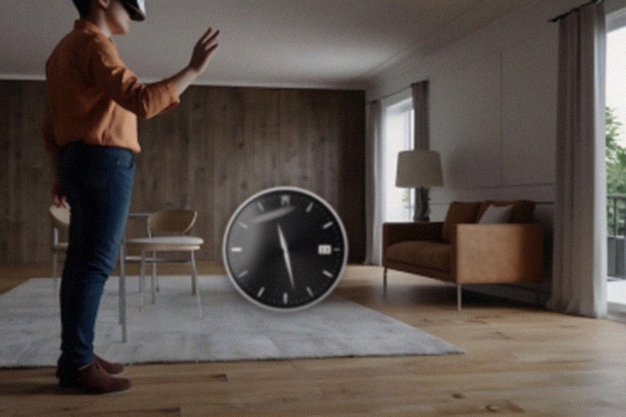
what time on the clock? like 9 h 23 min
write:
11 h 28 min
